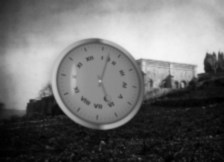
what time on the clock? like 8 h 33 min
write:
6 h 07 min
